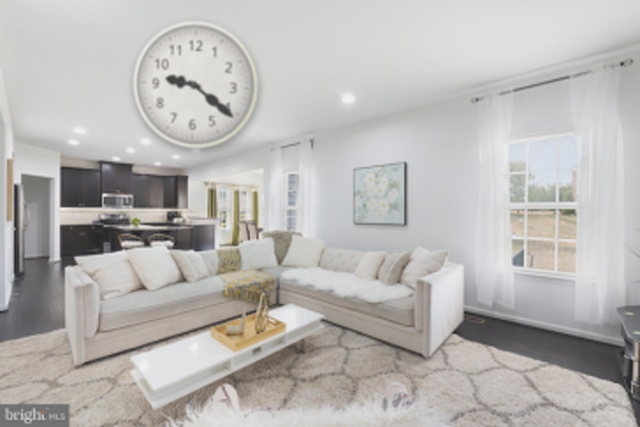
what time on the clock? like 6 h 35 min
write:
9 h 21 min
